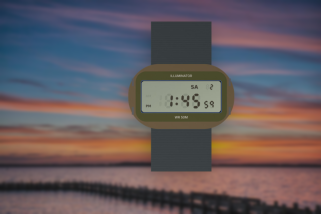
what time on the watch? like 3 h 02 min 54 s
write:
1 h 45 min 59 s
